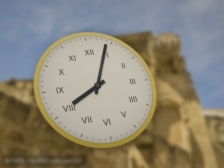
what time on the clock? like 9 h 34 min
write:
8 h 04 min
